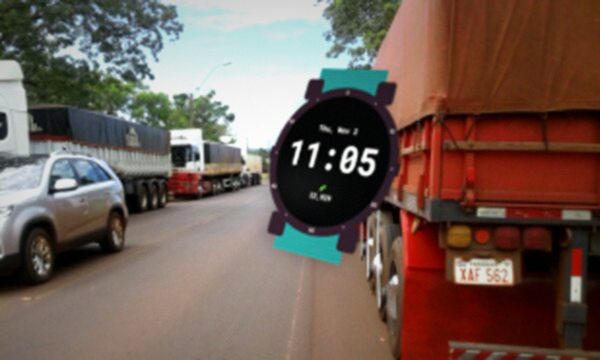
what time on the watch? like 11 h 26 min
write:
11 h 05 min
